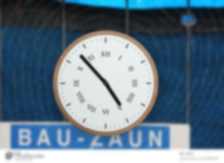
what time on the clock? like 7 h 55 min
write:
4 h 53 min
